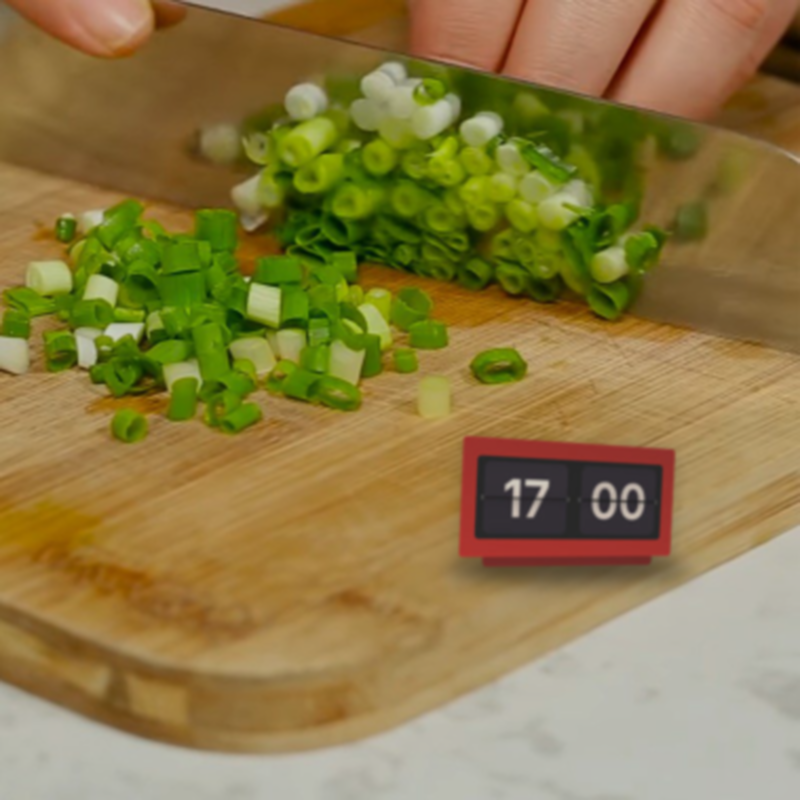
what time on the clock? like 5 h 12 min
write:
17 h 00 min
